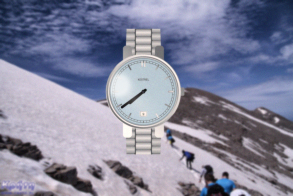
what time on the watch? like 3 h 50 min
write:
7 h 39 min
